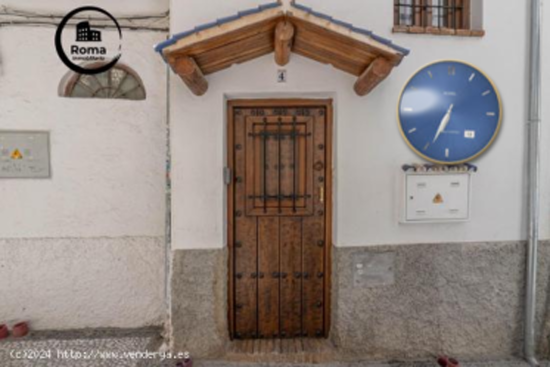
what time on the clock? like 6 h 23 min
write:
6 h 34 min
